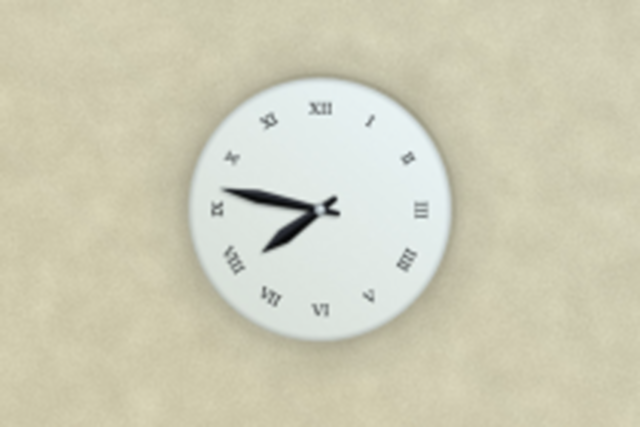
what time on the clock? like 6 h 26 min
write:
7 h 47 min
